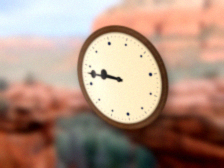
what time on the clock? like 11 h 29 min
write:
9 h 48 min
